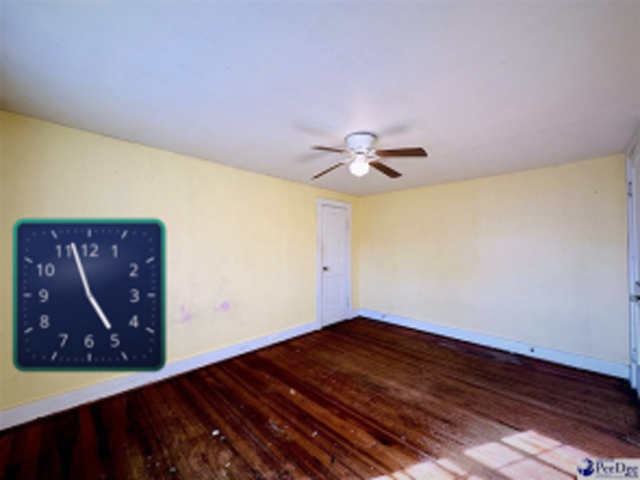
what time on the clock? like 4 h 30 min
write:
4 h 57 min
